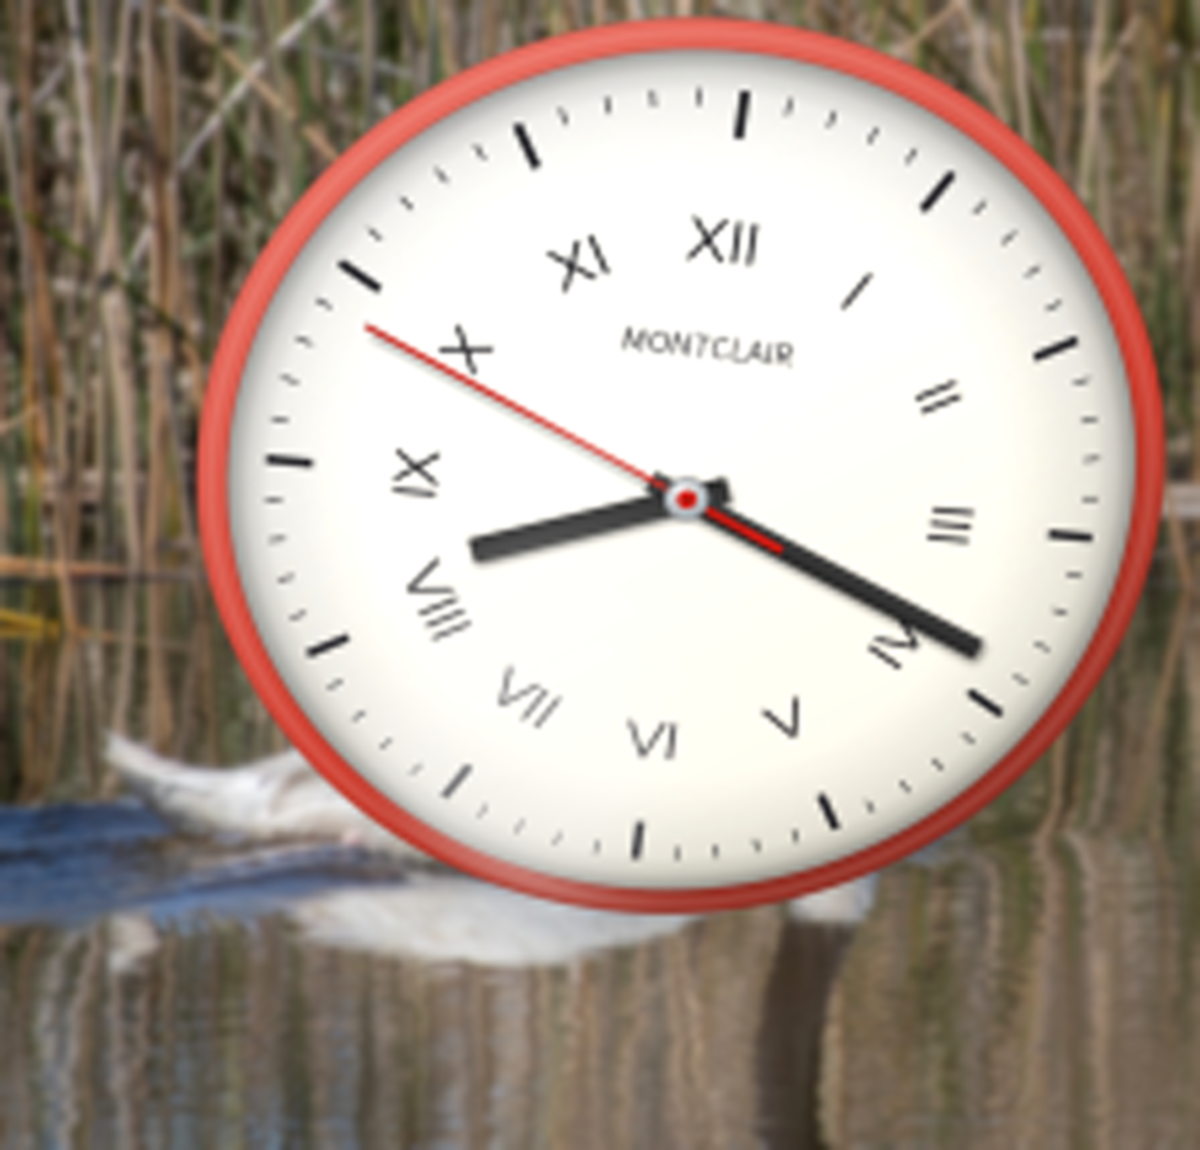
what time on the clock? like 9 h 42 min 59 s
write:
8 h 18 min 49 s
